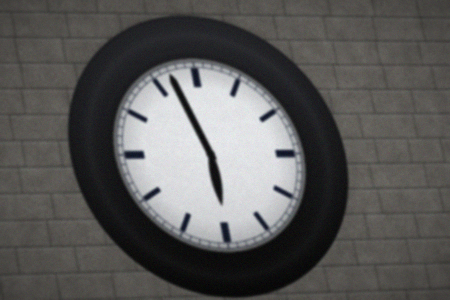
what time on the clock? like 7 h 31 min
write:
5 h 57 min
